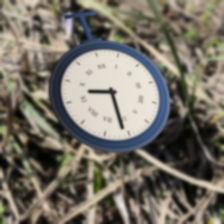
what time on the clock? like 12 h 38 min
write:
9 h 31 min
